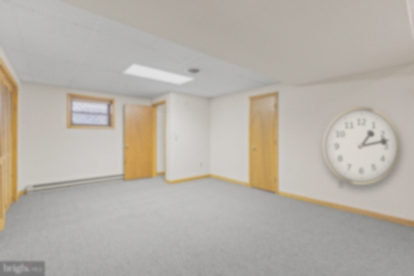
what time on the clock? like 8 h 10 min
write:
1 h 13 min
